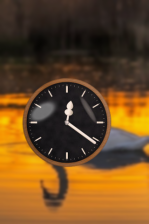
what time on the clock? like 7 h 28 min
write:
12 h 21 min
